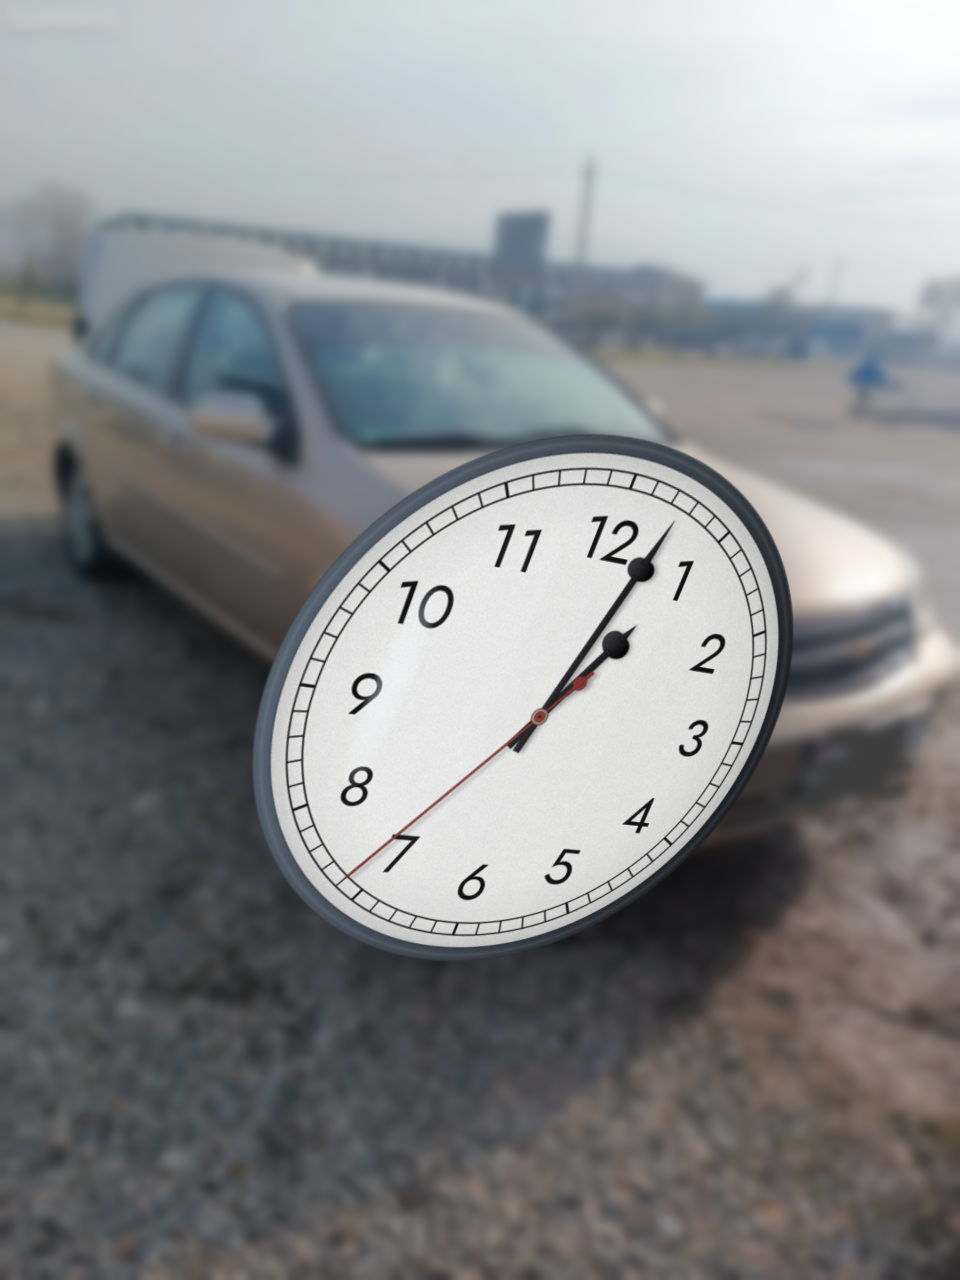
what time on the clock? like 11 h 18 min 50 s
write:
1 h 02 min 36 s
